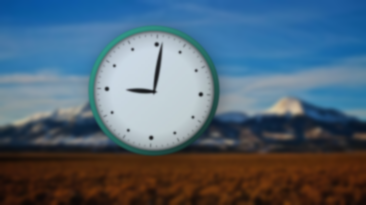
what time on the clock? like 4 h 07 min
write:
9 h 01 min
